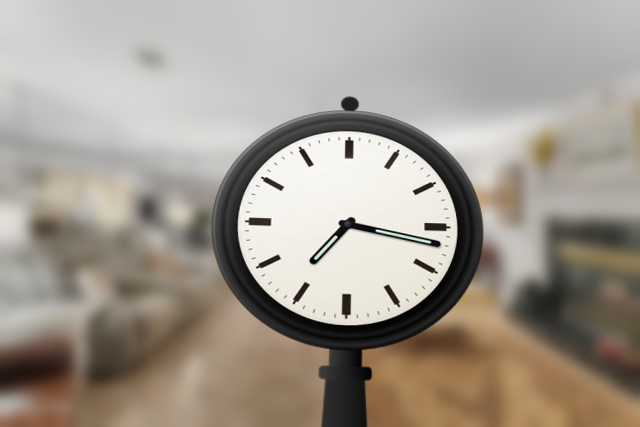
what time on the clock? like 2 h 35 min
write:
7 h 17 min
